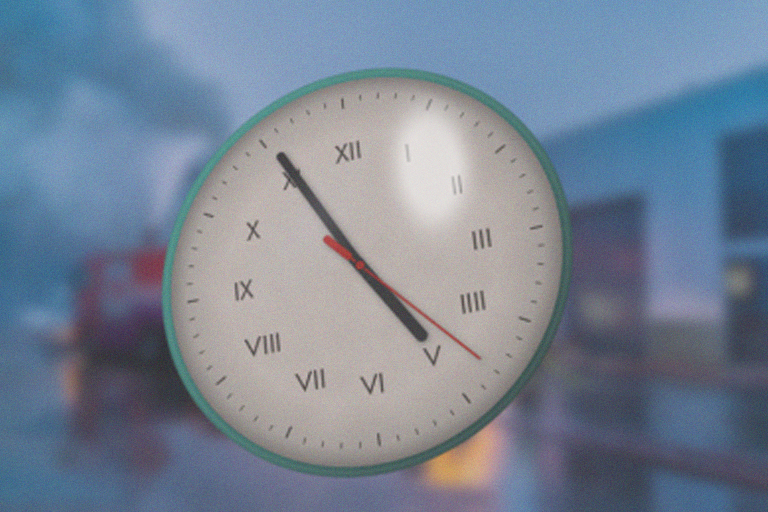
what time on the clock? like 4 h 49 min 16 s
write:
4 h 55 min 23 s
